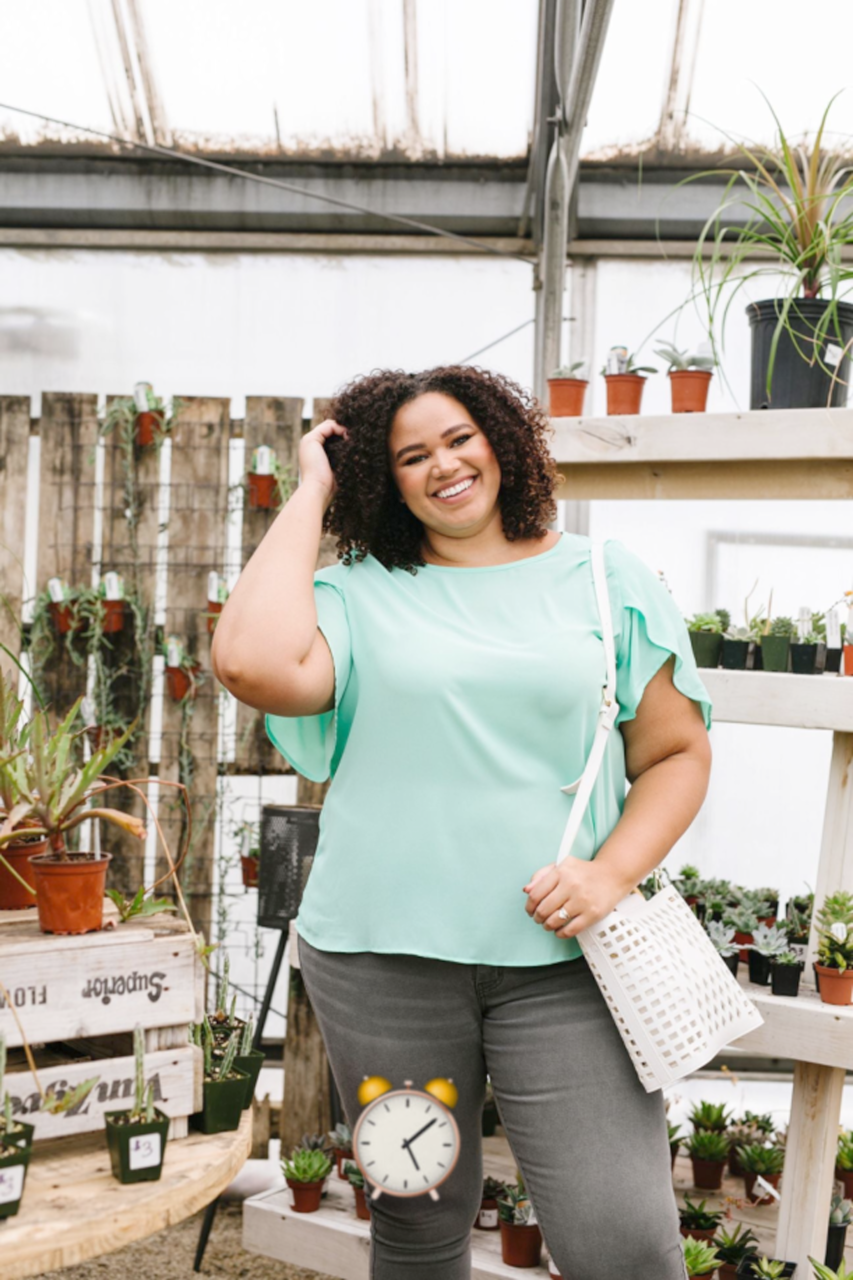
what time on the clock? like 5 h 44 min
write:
5 h 08 min
